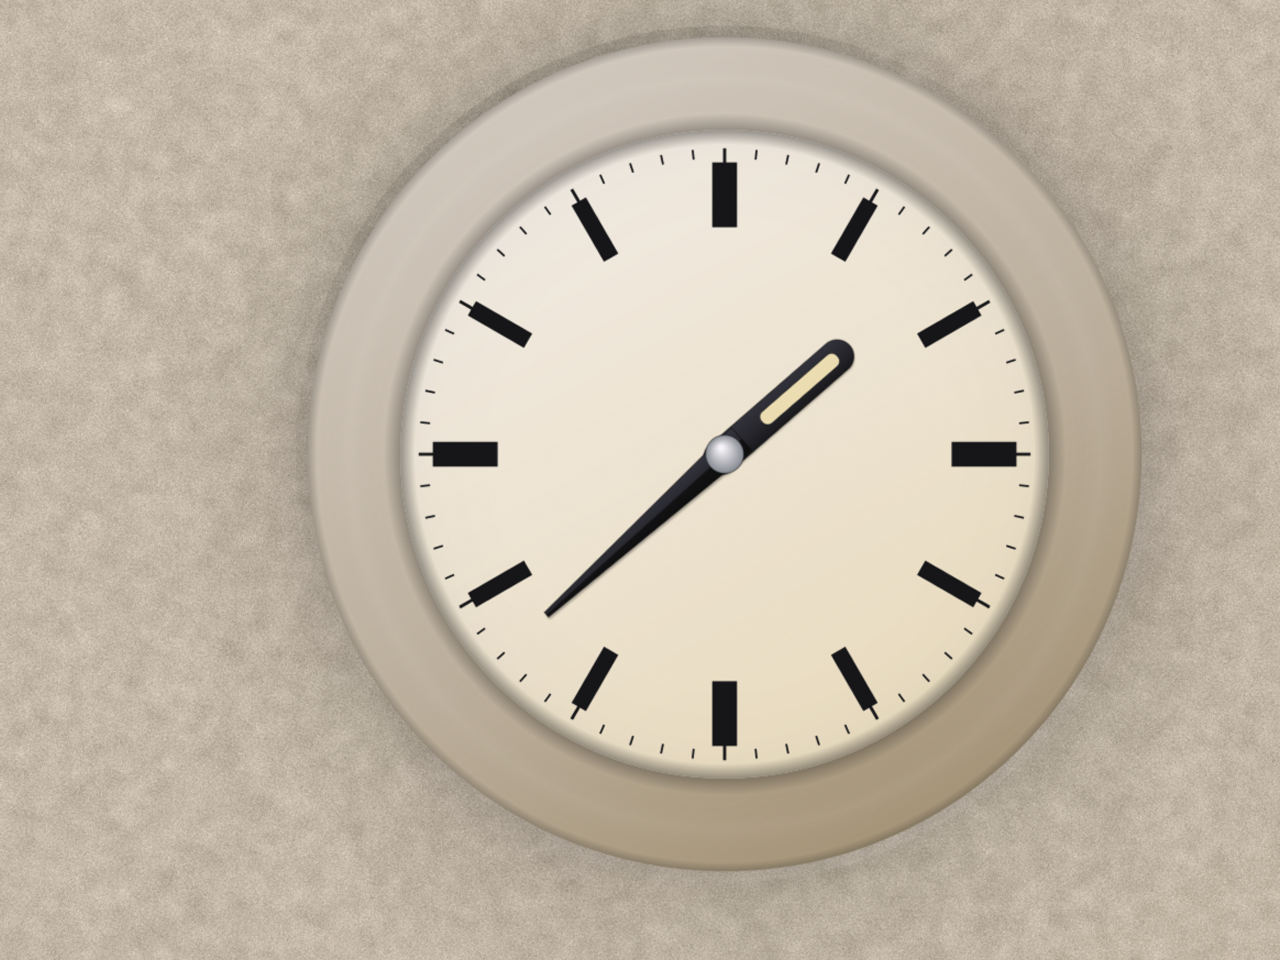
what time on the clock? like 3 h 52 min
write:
1 h 38 min
